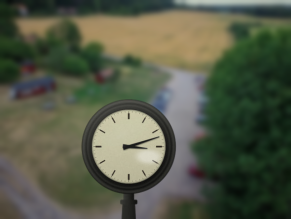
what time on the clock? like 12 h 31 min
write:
3 h 12 min
